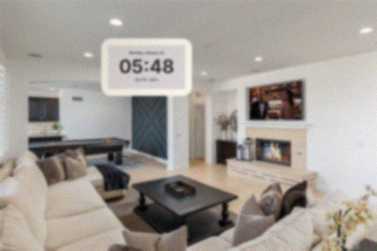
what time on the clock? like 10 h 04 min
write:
5 h 48 min
